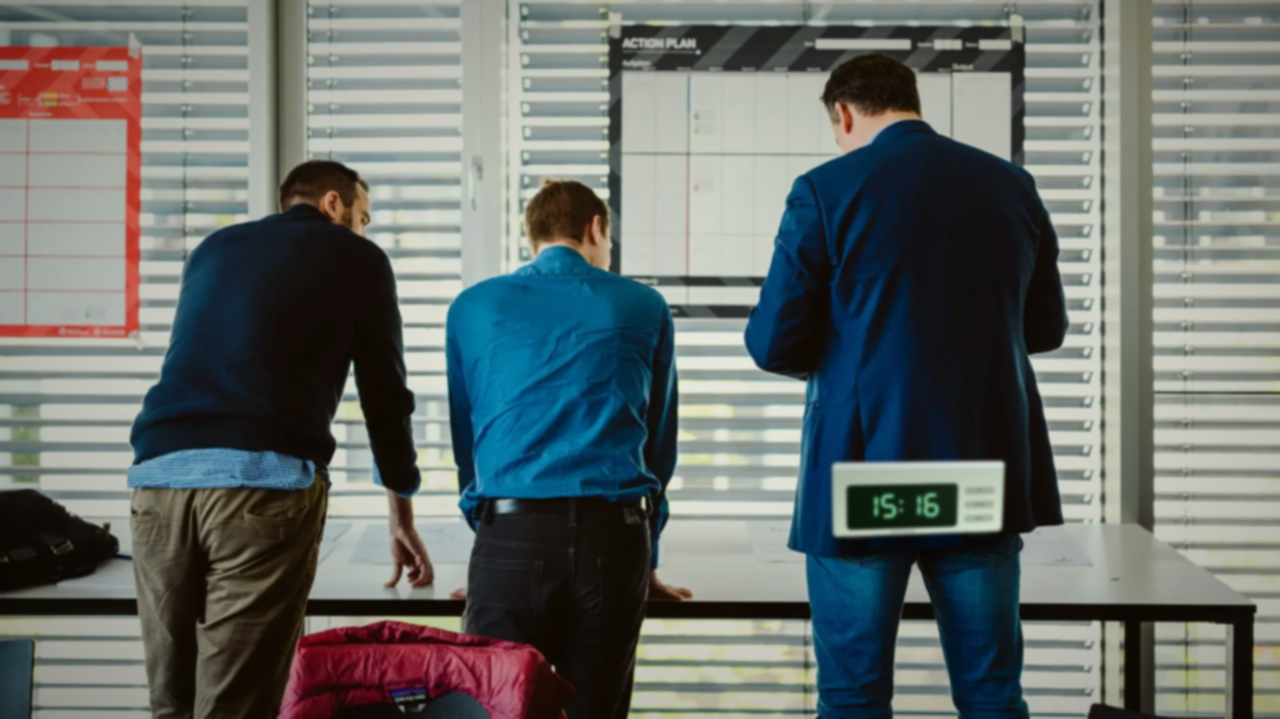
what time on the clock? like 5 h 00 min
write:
15 h 16 min
